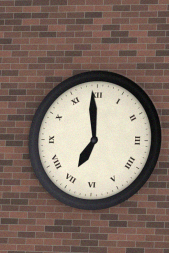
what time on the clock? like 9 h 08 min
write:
6 h 59 min
